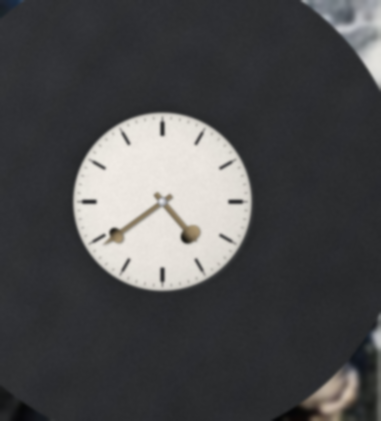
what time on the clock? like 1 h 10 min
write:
4 h 39 min
